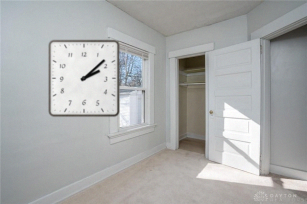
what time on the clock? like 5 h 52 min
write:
2 h 08 min
